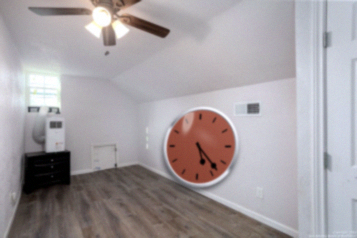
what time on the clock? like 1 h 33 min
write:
5 h 23 min
